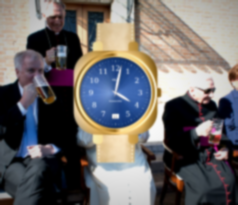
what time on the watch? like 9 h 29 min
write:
4 h 02 min
